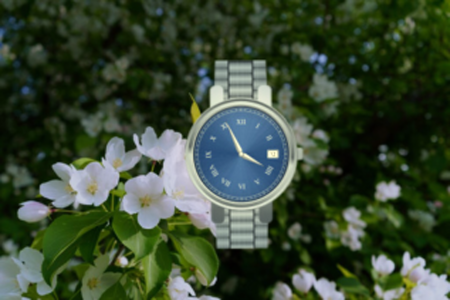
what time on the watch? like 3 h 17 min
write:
3 h 56 min
